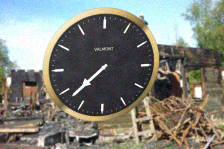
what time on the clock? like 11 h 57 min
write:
7 h 38 min
